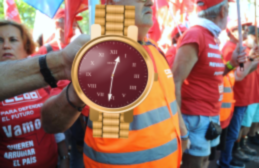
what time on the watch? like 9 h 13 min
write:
12 h 31 min
